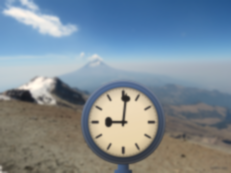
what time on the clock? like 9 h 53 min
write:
9 h 01 min
